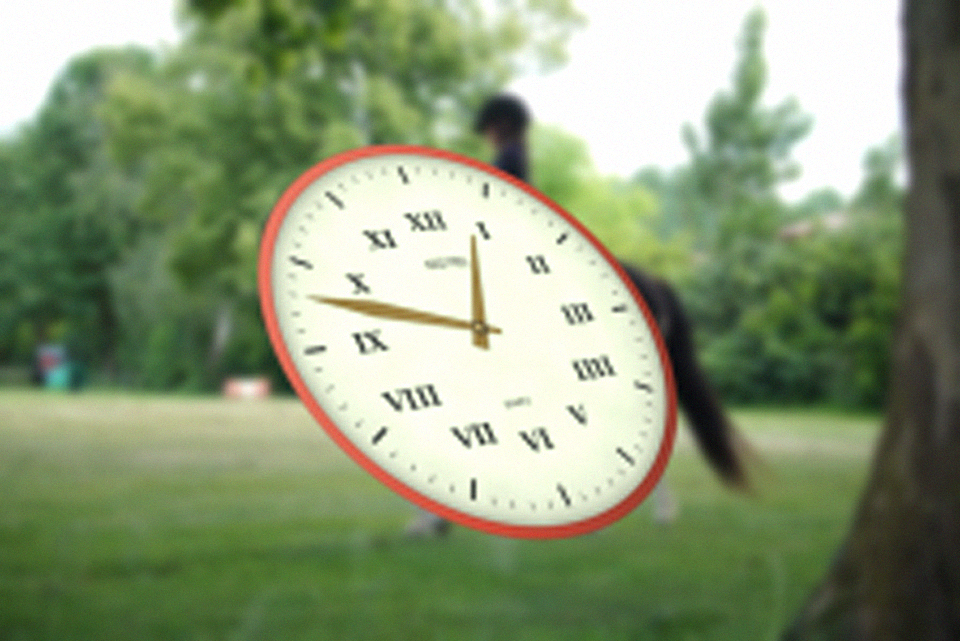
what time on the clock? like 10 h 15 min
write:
12 h 48 min
